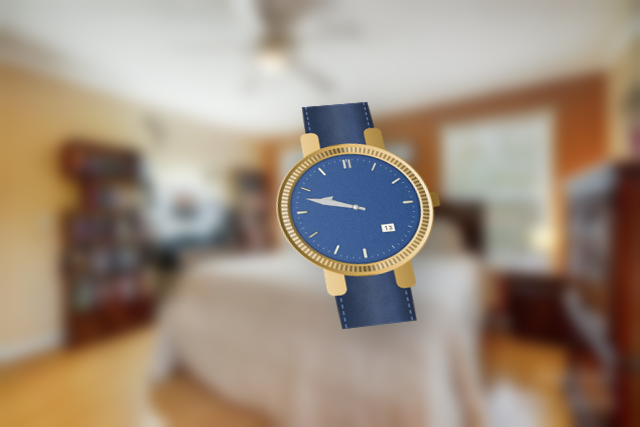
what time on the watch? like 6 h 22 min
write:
9 h 48 min
